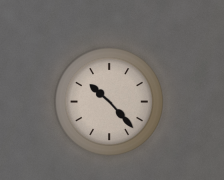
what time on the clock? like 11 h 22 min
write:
10 h 23 min
